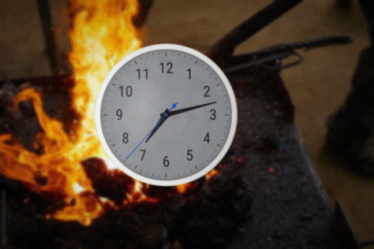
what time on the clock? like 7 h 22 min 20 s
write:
7 h 12 min 37 s
